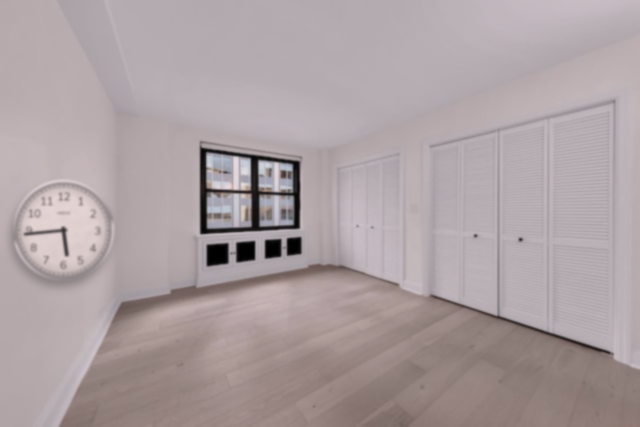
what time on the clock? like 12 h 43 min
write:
5 h 44 min
